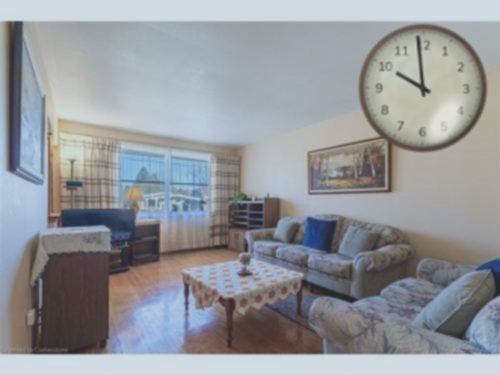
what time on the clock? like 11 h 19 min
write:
9 h 59 min
